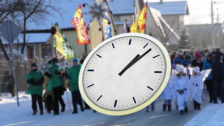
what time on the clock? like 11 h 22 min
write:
1 h 07 min
